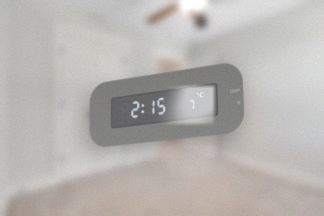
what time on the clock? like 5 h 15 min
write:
2 h 15 min
